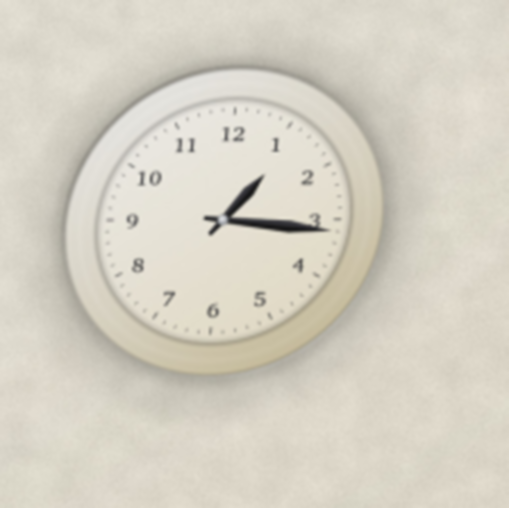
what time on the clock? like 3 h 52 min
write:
1 h 16 min
